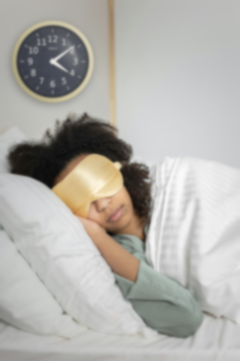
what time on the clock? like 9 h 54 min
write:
4 h 09 min
